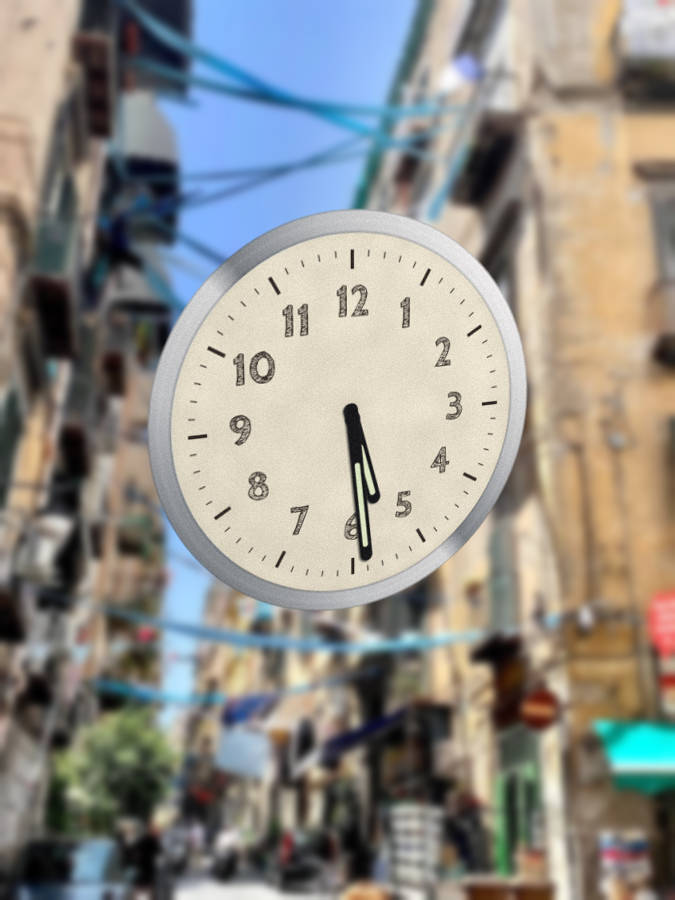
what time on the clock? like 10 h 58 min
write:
5 h 29 min
